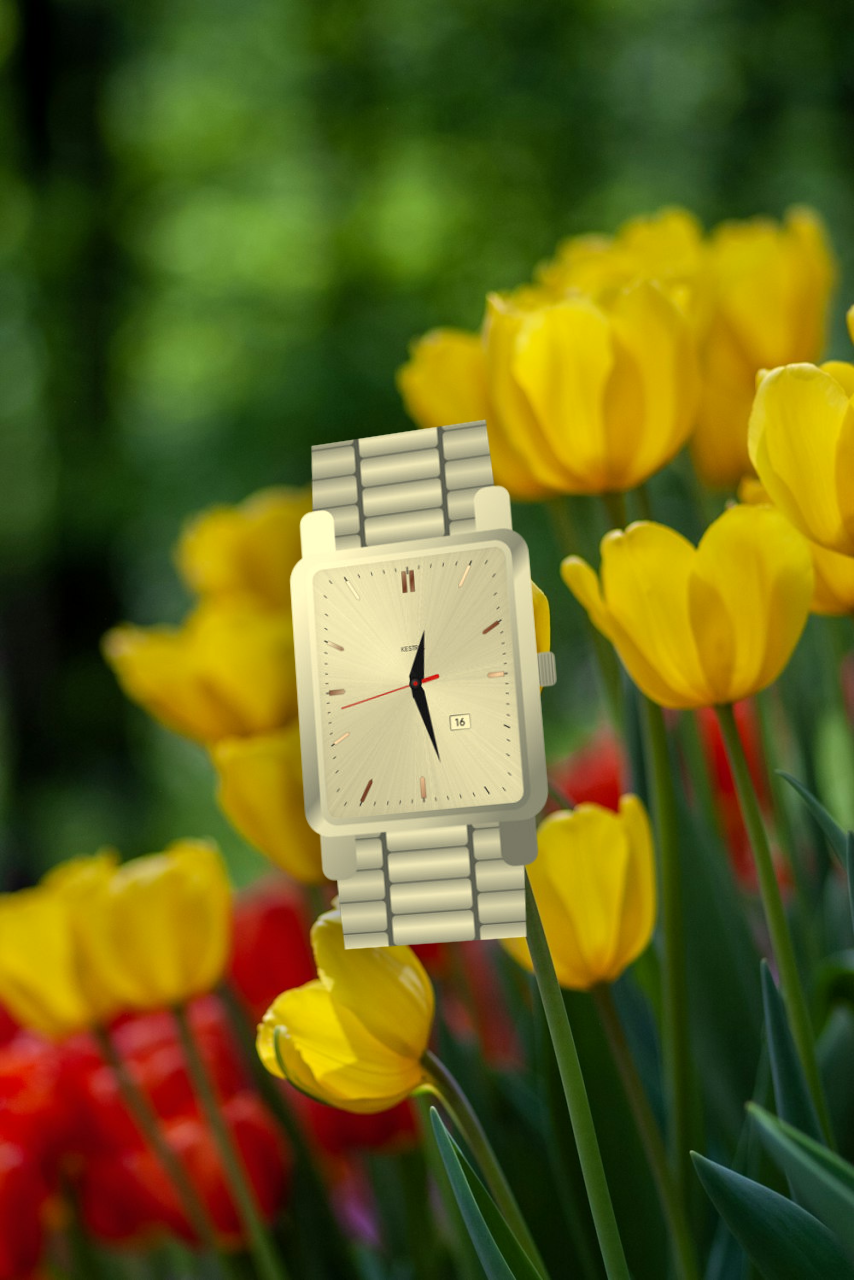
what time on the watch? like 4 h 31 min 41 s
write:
12 h 27 min 43 s
